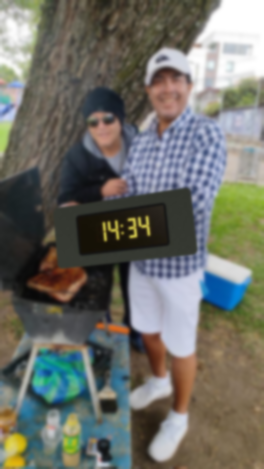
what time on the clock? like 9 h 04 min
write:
14 h 34 min
